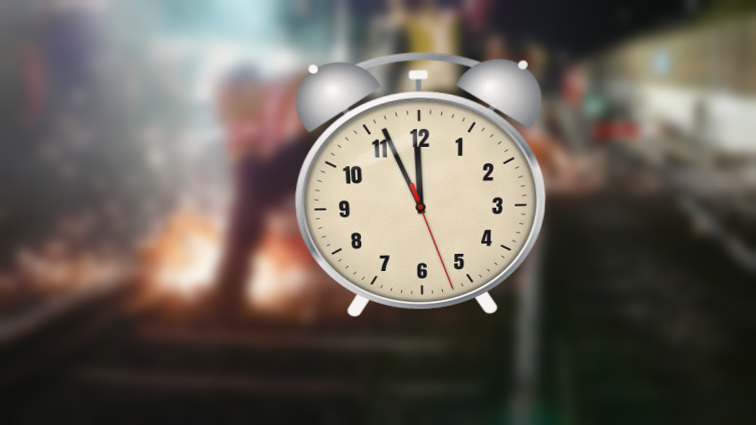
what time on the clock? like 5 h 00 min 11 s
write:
11 h 56 min 27 s
